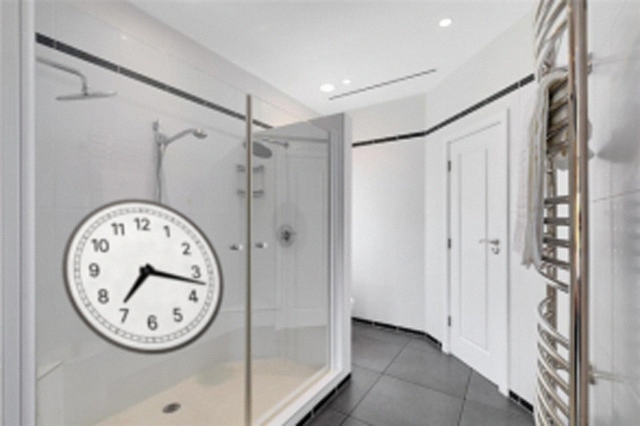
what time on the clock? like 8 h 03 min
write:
7 h 17 min
